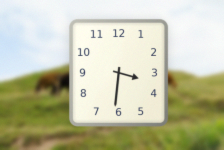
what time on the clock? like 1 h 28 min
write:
3 h 31 min
